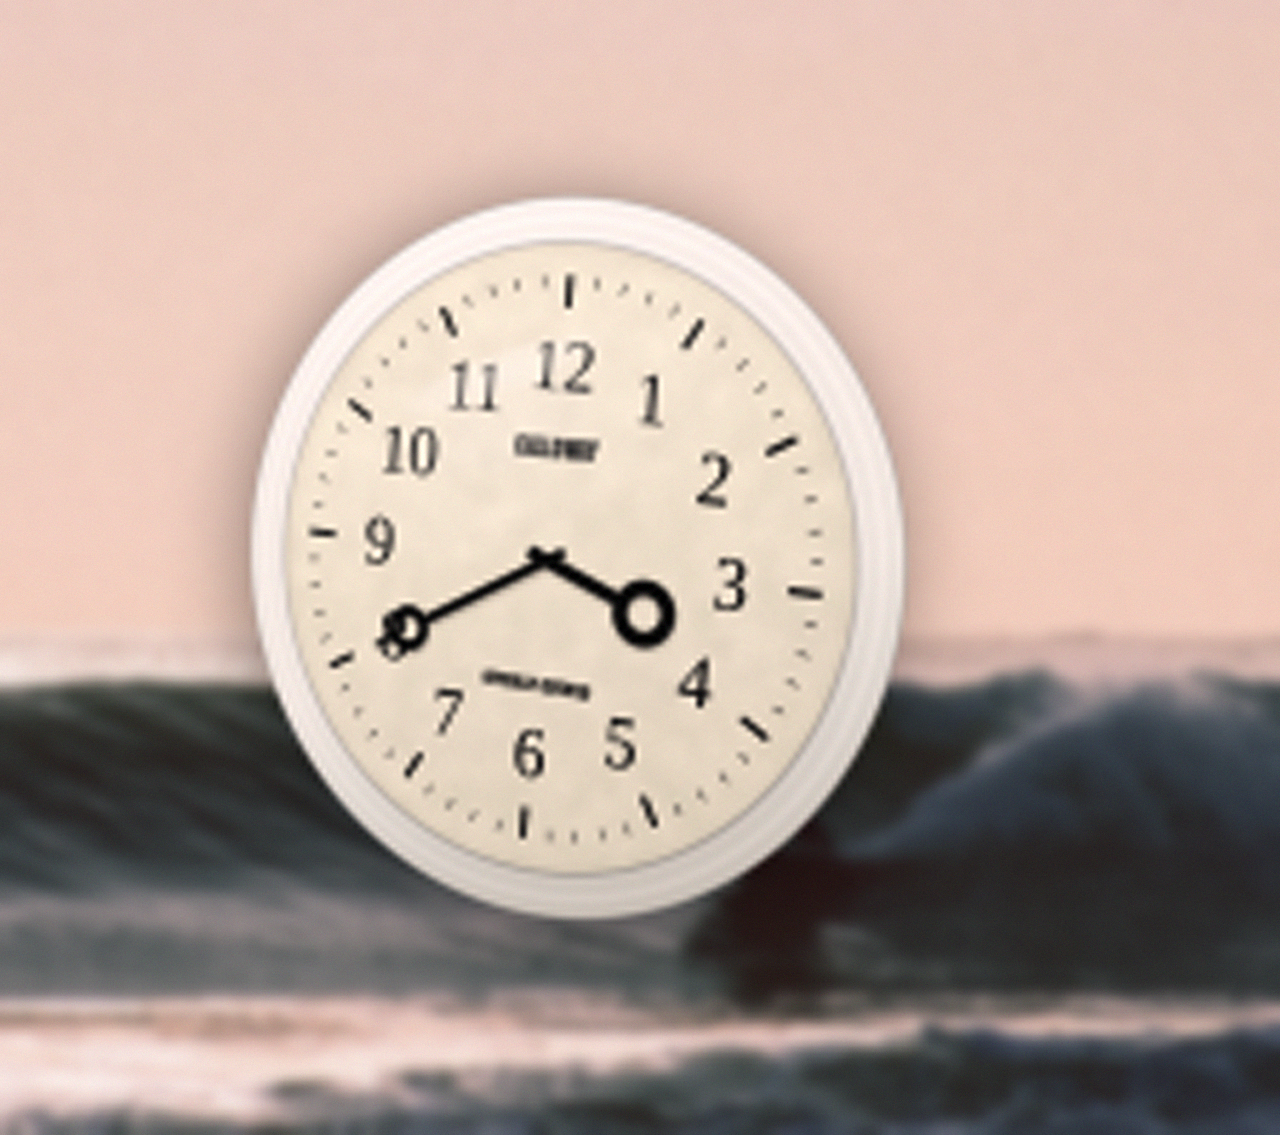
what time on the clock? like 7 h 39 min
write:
3 h 40 min
